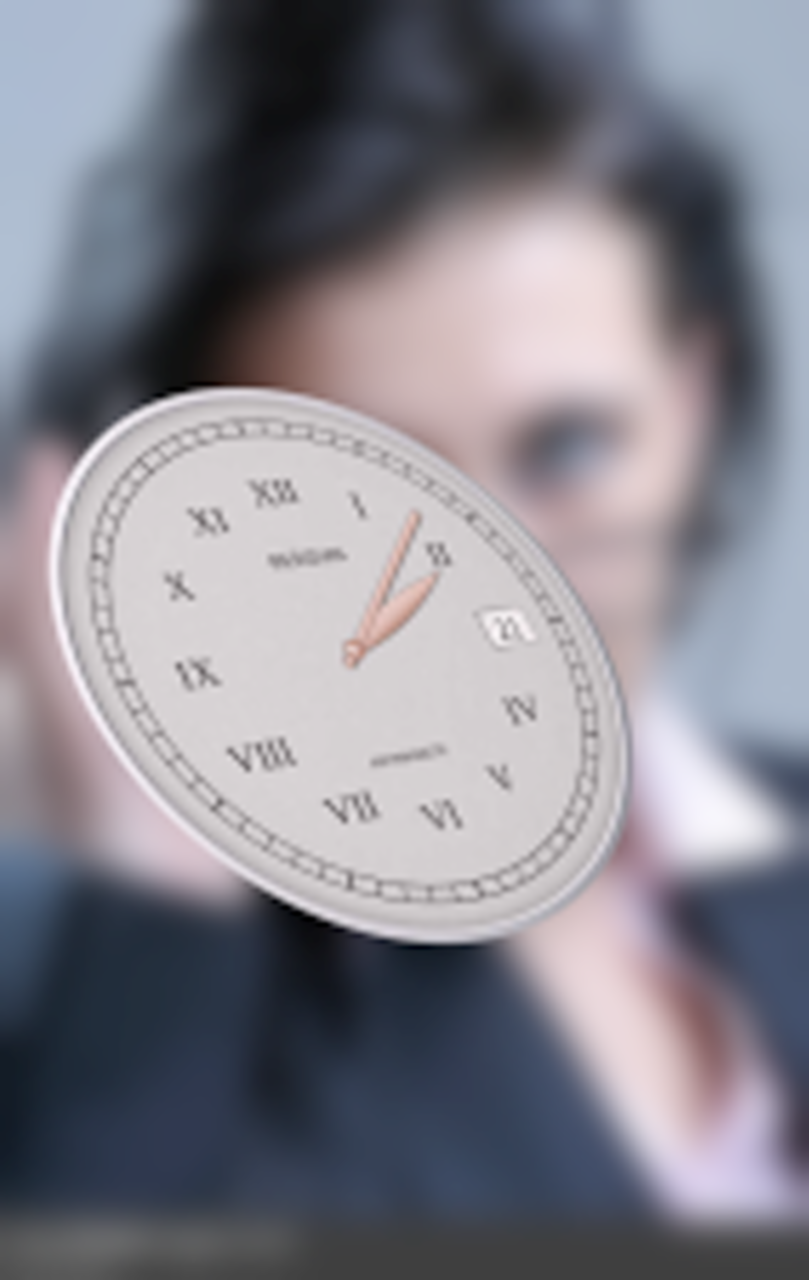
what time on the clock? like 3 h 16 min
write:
2 h 08 min
